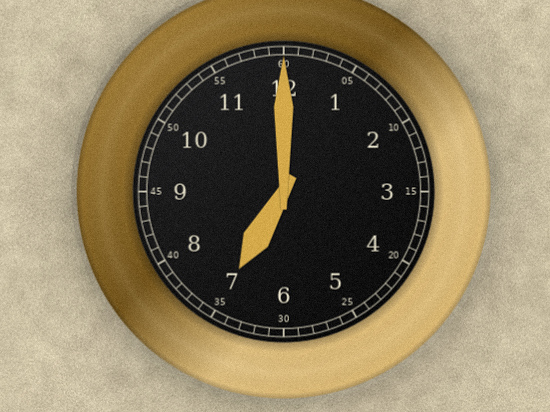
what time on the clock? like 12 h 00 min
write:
7 h 00 min
